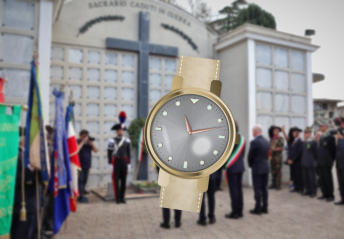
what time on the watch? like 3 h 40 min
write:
11 h 12 min
